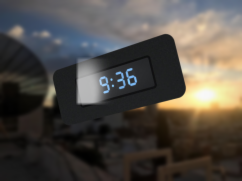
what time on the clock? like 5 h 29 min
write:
9 h 36 min
